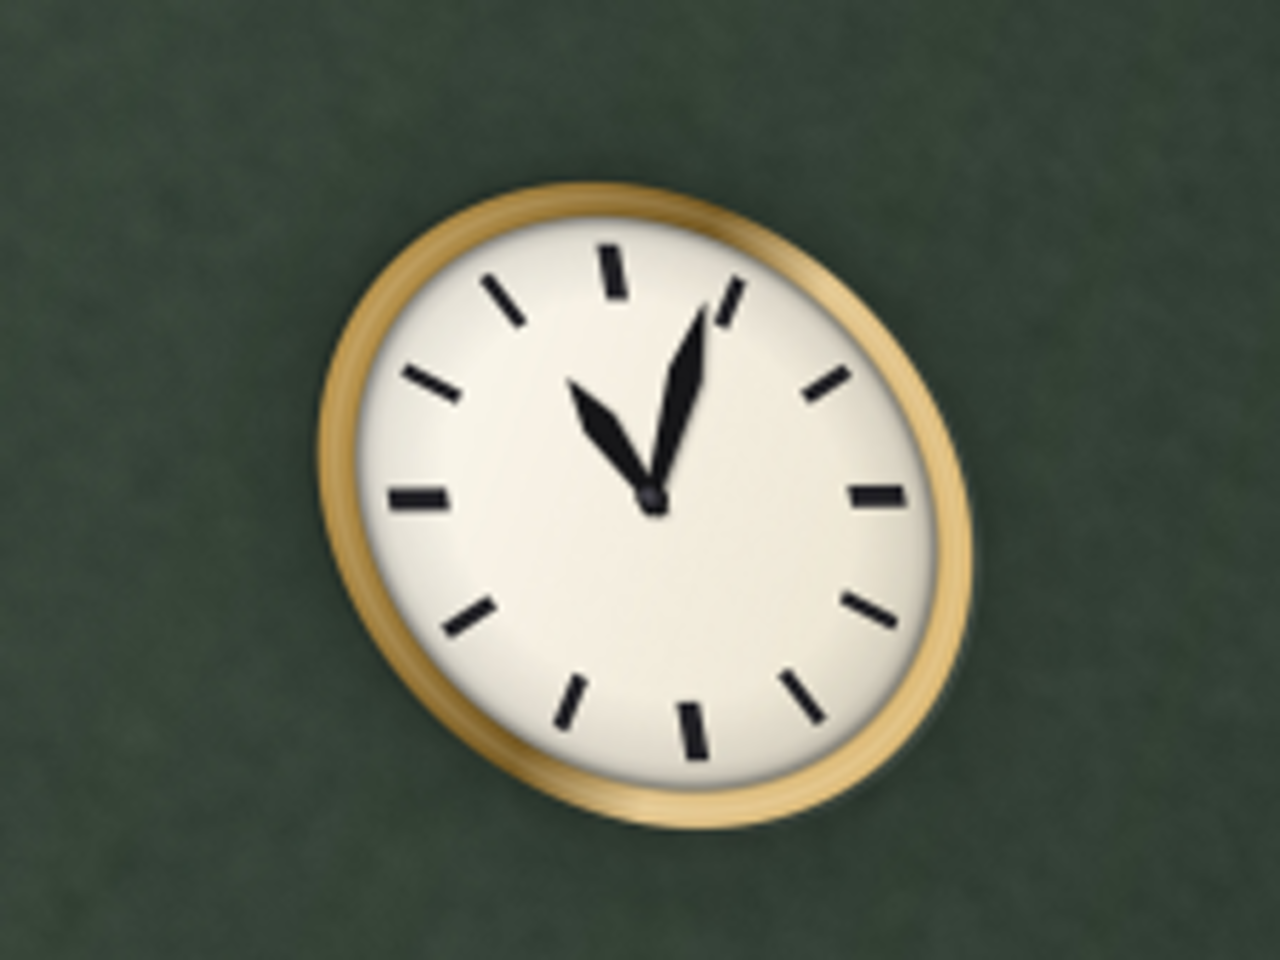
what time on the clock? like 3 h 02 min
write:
11 h 04 min
